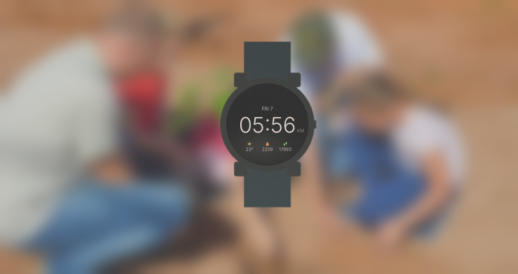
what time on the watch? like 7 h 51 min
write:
5 h 56 min
